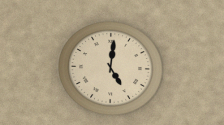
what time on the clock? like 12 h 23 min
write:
5 h 01 min
